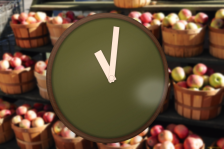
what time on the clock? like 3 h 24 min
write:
11 h 01 min
